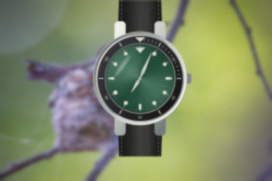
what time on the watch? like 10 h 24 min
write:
7 h 04 min
